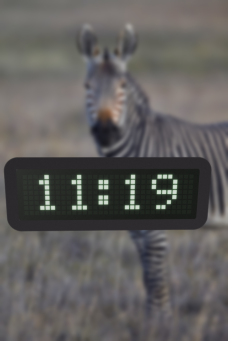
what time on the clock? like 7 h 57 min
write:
11 h 19 min
